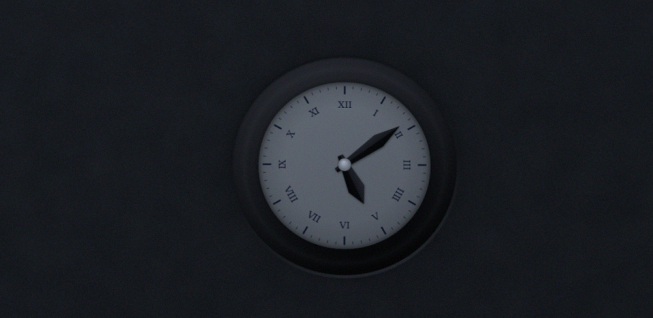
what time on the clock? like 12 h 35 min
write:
5 h 09 min
